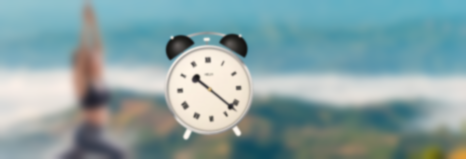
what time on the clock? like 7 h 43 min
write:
10 h 22 min
